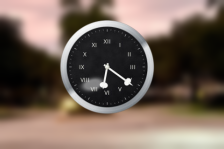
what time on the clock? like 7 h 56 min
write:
6 h 21 min
